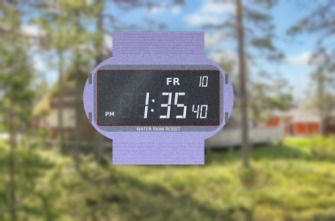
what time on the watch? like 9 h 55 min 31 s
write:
1 h 35 min 40 s
